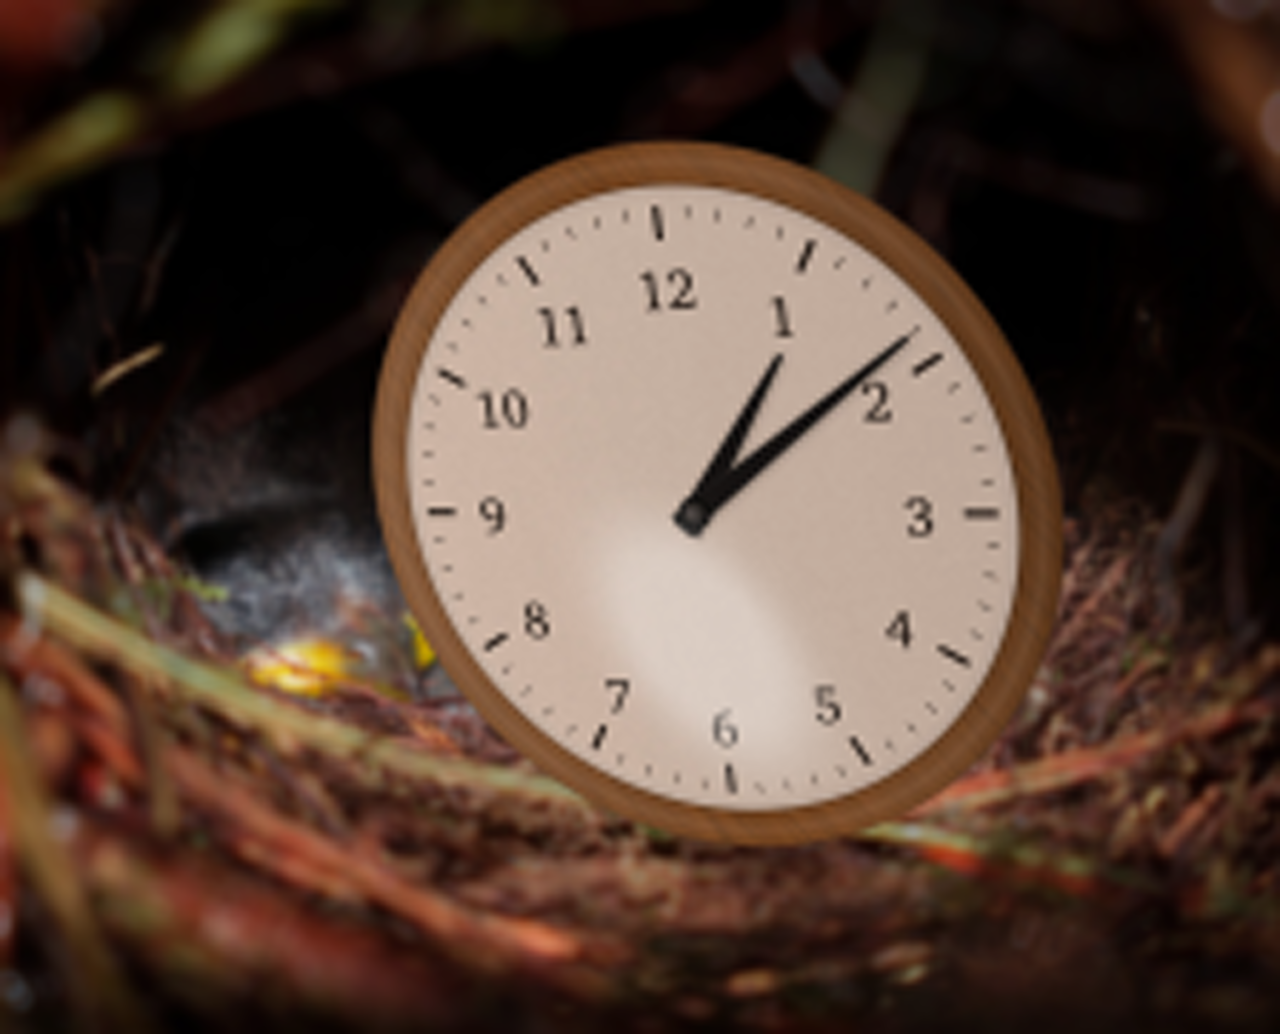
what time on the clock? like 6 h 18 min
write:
1 h 09 min
